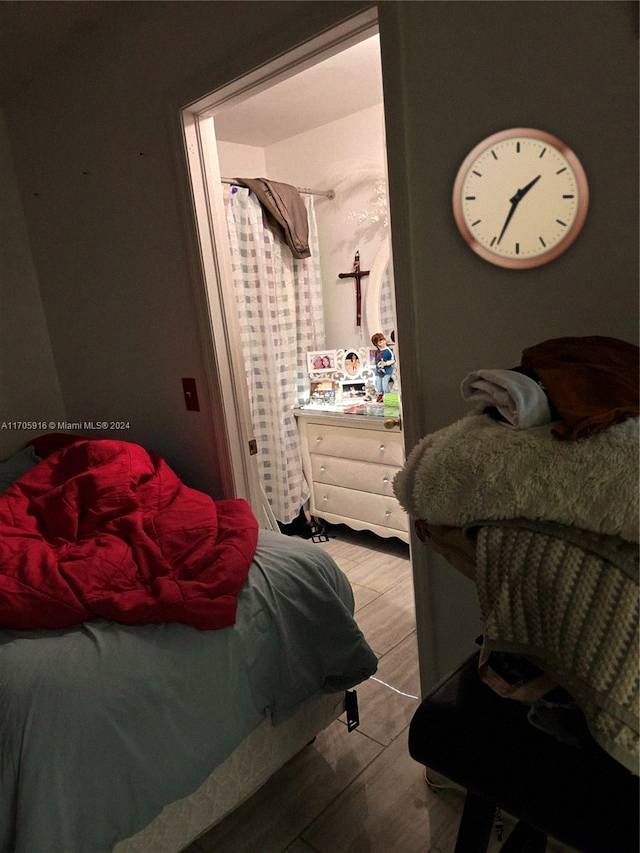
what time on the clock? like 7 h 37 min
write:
1 h 34 min
